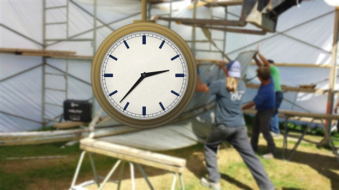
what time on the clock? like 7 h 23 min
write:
2 h 37 min
